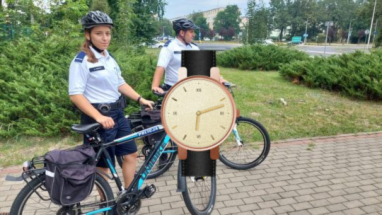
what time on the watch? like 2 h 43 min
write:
6 h 12 min
